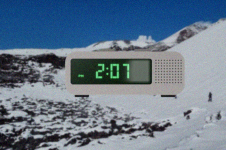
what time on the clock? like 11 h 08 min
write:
2 h 07 min
